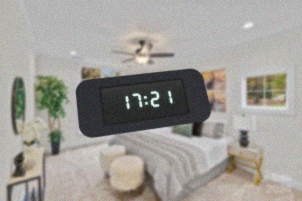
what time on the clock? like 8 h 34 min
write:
17 h 21 min
